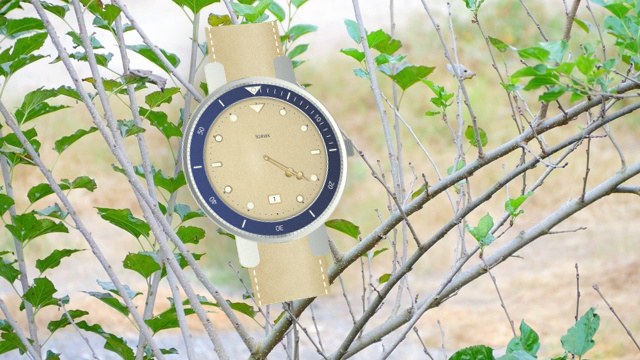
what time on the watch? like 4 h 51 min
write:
4 h 21 min
